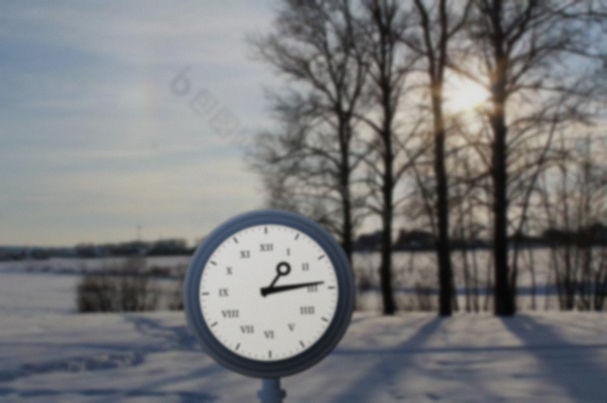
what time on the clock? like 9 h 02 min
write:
1 h 14 min
